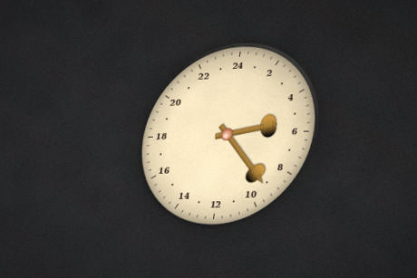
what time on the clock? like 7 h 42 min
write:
5 h 23 min
